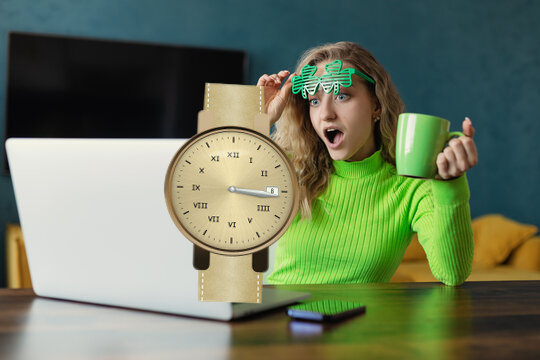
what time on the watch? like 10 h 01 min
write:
3 h 16 min
